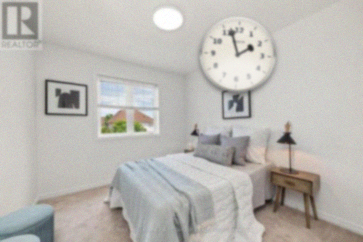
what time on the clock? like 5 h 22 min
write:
1 h 57 min
